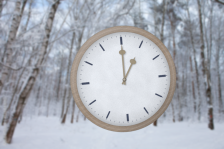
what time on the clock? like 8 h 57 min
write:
1 h 00 min
